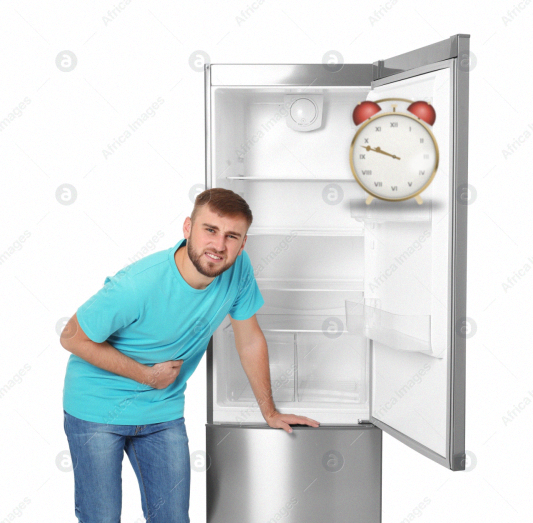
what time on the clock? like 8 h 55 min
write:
9 h 48 min
